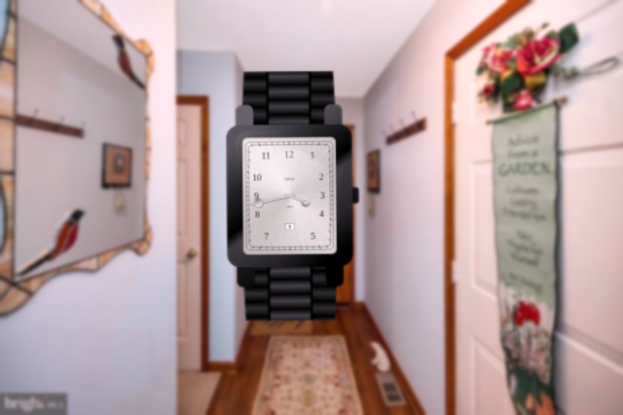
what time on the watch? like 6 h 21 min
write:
3 h 43 min
